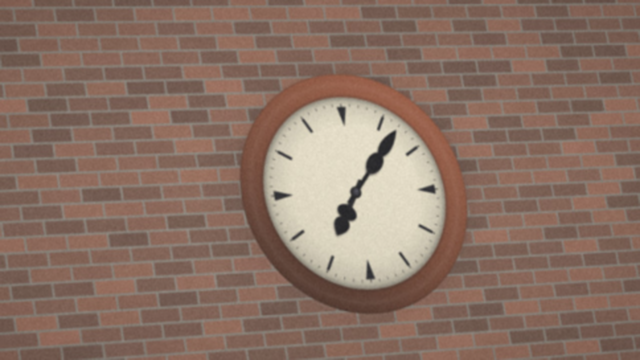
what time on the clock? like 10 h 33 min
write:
7 h 07 min
